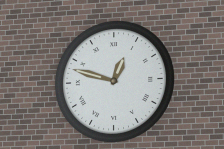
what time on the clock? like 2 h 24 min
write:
12 h 48 min
